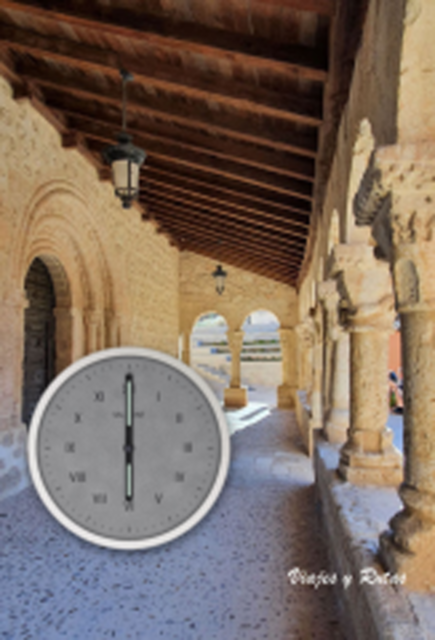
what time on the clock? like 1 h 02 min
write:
6 h 00 min
